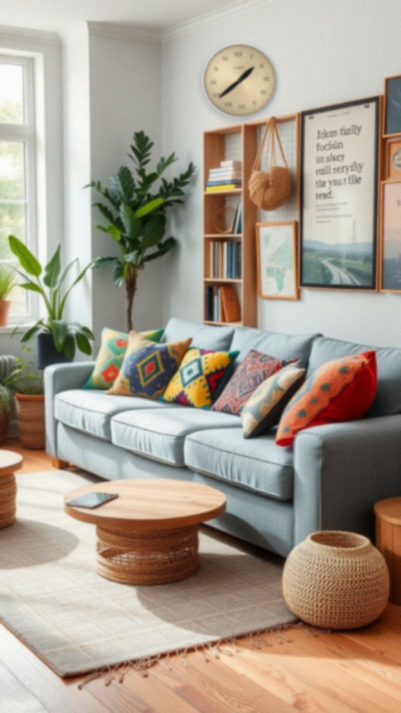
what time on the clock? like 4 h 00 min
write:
1 h 39 min
